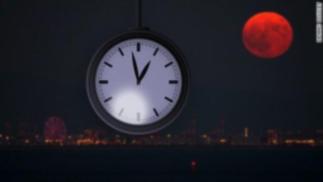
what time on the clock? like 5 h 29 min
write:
12 h 58 min
